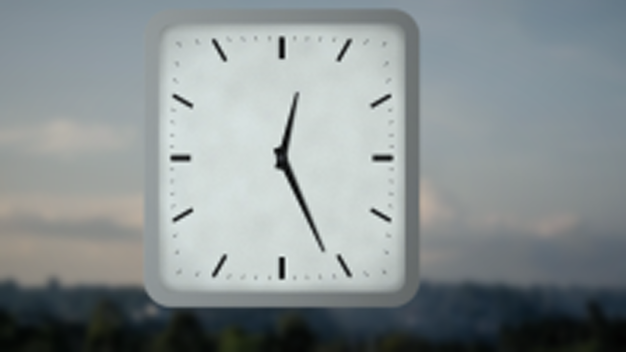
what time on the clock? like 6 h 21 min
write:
12 h 26 min
